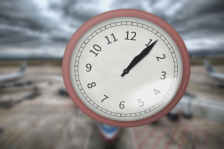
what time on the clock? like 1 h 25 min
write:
1 h 06 min
